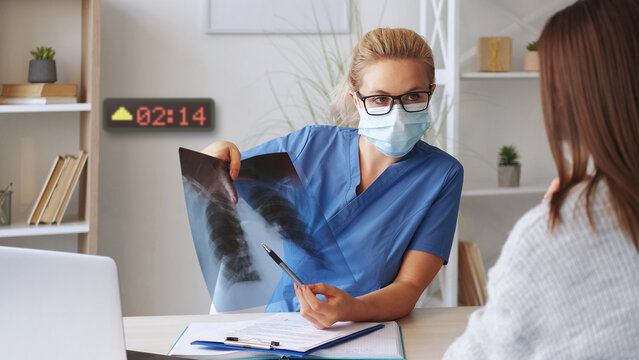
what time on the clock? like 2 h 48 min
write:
2 h 14 min
